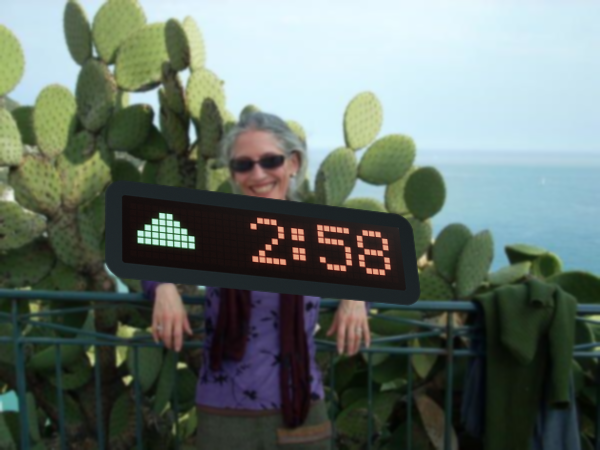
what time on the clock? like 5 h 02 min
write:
2 h 58 min
